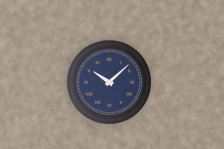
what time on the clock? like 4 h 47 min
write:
10 h 08 min
